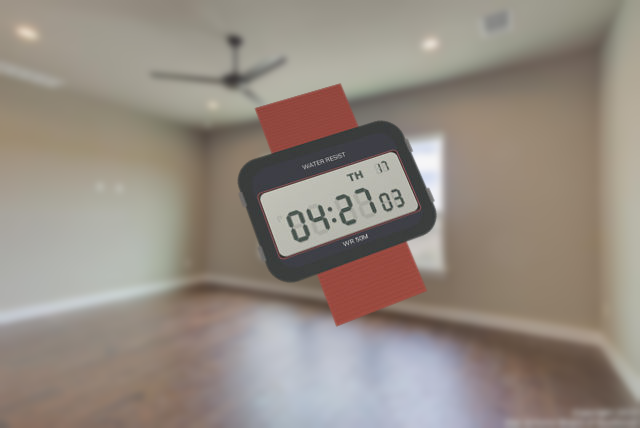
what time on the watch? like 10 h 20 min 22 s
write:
4 h 27 min 03 s
